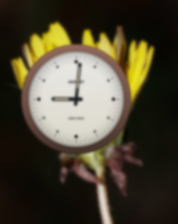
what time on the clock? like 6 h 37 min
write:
9 h 01 min
